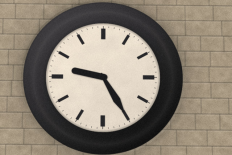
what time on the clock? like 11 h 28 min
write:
9 h 25 min
